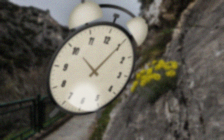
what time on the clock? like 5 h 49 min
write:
10 h 05 min
